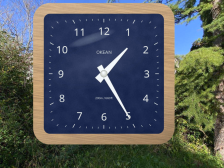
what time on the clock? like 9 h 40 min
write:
1 h 25 min
